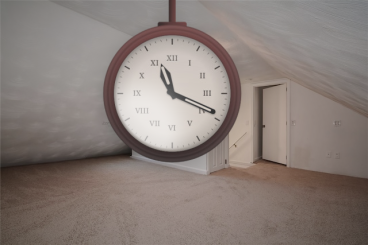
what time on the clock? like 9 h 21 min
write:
11 h 19 min
